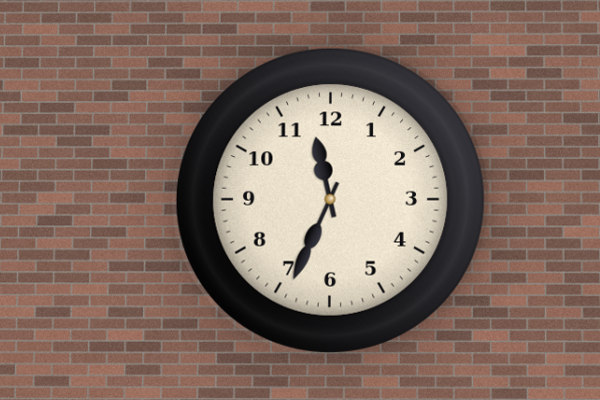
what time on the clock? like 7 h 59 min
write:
11 h 34 min
